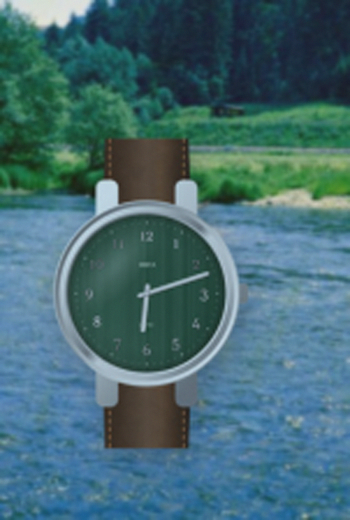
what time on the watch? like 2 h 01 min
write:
6 h 12 min
